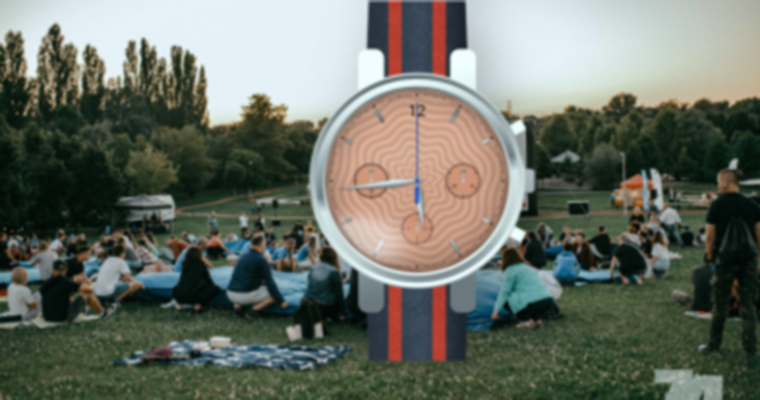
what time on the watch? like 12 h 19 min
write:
5 h 44 min
